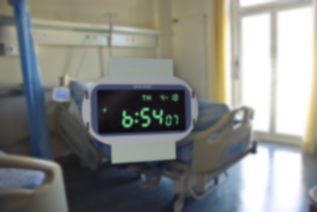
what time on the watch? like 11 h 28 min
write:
6 h 54 min
